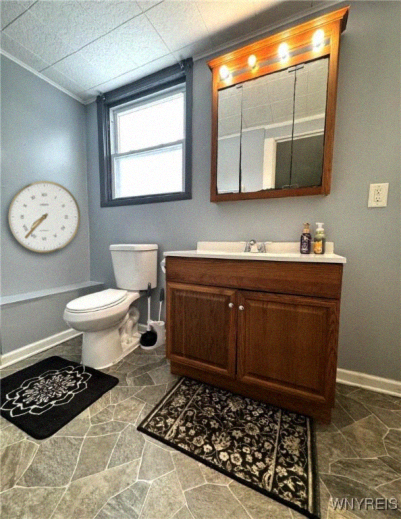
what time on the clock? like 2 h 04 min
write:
7 h 37 min
